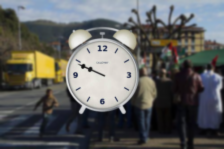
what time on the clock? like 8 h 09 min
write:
9 h 49 min
